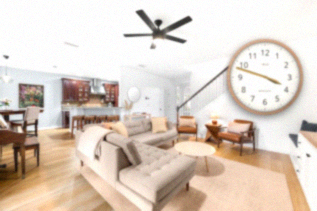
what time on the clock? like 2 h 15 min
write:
3 h 48 min
